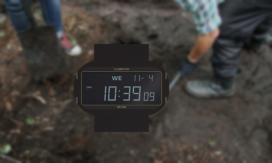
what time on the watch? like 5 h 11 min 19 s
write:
10 h 39 min 09 s
